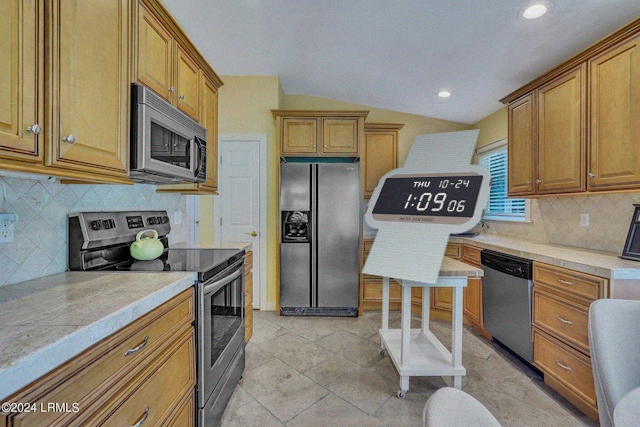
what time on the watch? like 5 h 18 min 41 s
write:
1 h 09 min 06 s
